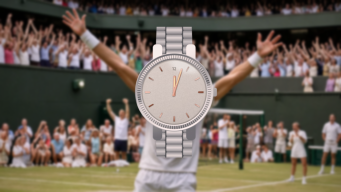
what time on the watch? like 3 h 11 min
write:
12 h 03 min
